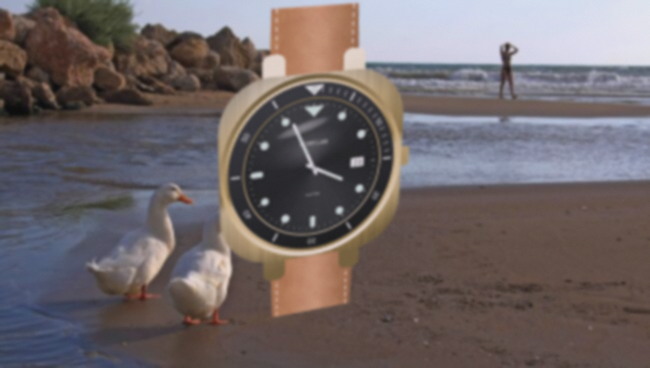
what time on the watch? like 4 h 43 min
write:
3 h 56 min
